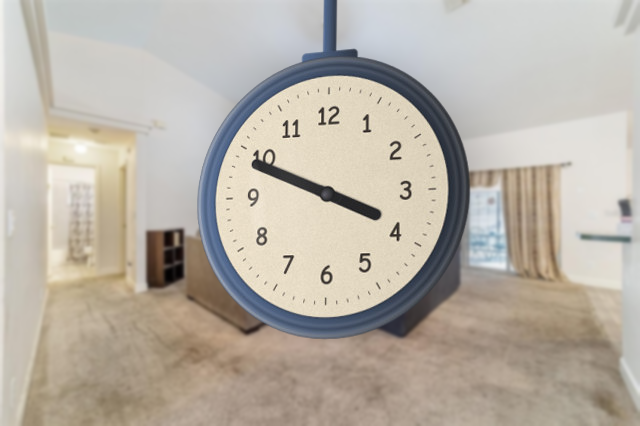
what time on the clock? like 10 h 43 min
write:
3 h 49 min
